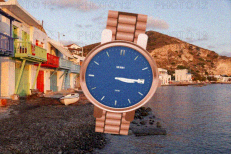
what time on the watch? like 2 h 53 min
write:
3 h 15 min
